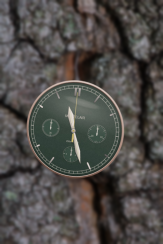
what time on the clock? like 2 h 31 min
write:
11 h 27 min
